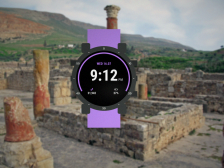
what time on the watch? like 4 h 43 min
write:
9 h 12 min
